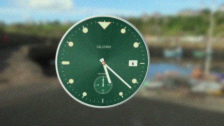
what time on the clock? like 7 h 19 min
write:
5 h 22 min
